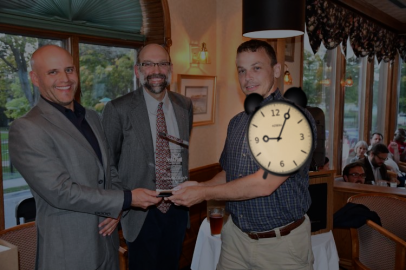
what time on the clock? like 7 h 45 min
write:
9 h 05 min
